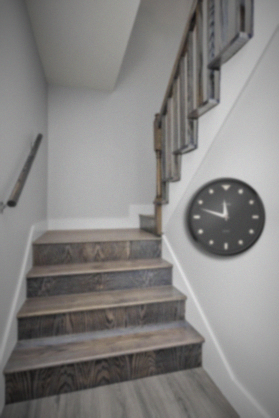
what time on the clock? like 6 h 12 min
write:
11 h 48 min
